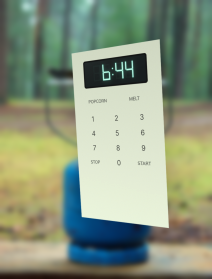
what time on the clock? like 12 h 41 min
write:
6 h 44 min
